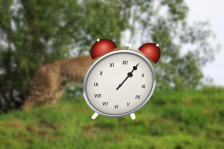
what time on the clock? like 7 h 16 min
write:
1 h 05 min
